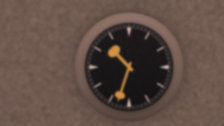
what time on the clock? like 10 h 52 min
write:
10 h 33 min
